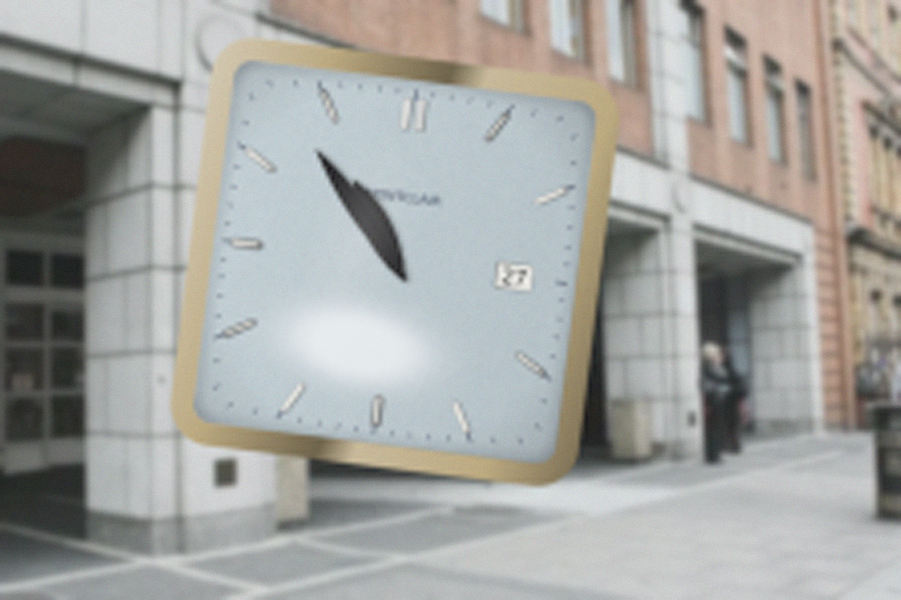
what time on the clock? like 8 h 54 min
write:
10 h 53 min
